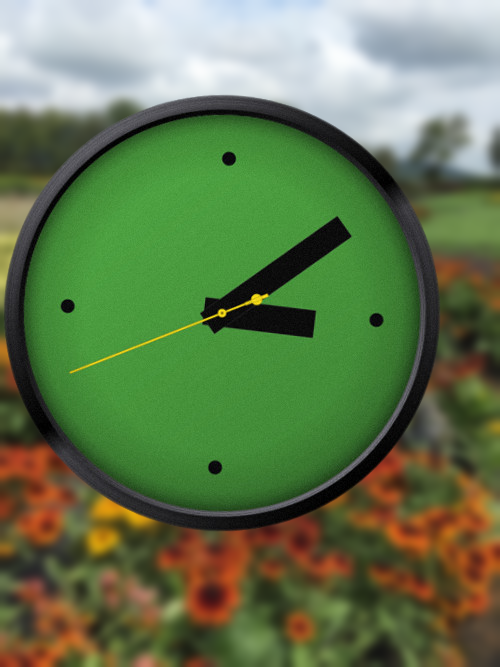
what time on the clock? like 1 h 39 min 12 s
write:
3 h 08 min 41 s
